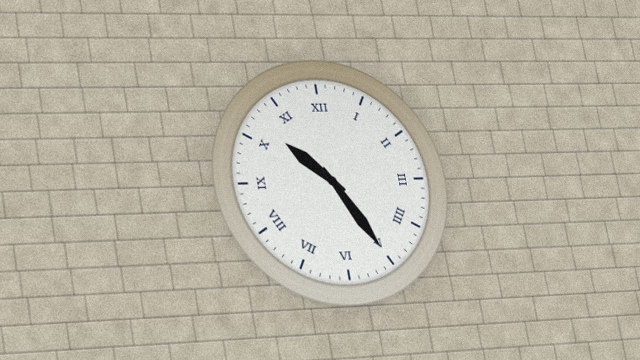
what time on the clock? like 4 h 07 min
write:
10 h 25 min
